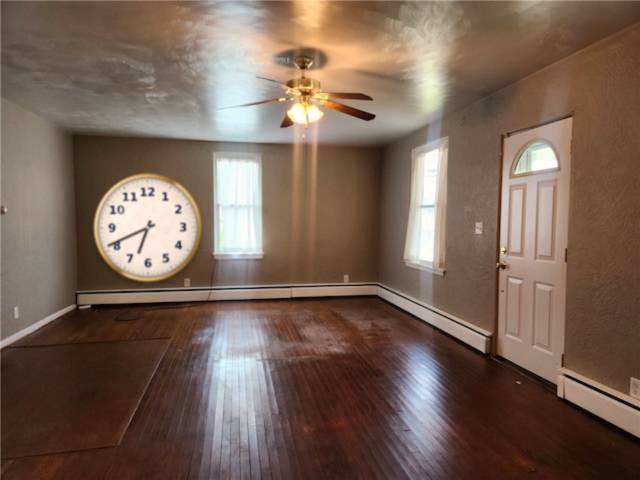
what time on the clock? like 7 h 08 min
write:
6 h 41 min
